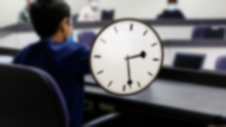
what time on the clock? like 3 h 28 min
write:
2 h 28 min
